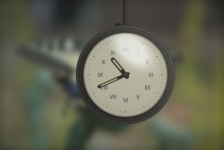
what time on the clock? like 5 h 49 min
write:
10 h 41 min
